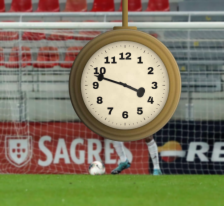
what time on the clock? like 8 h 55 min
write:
3 h 48 min
